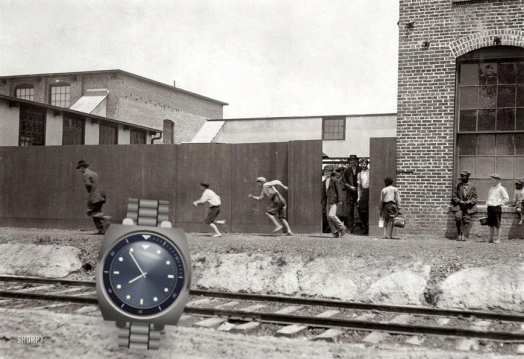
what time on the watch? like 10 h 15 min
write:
7 h 54 min
